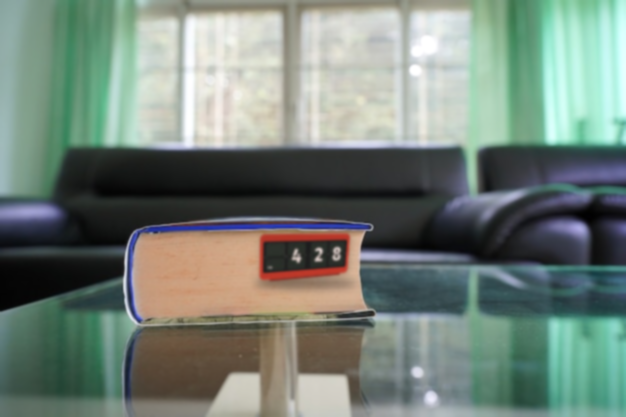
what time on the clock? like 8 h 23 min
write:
4 h 28 min
